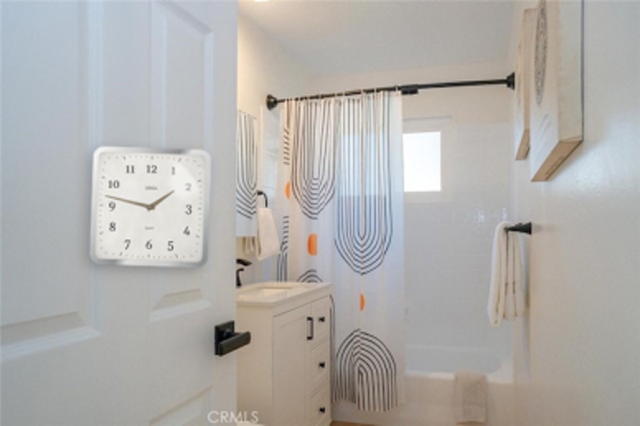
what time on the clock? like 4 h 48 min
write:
1 h 47 min
